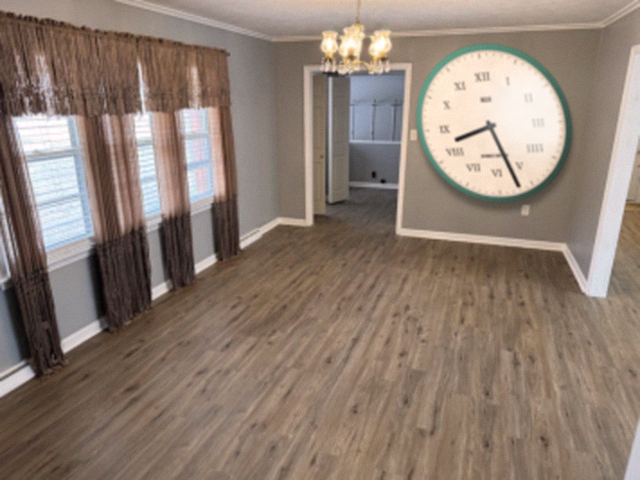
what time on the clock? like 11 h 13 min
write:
8 h 27 min
